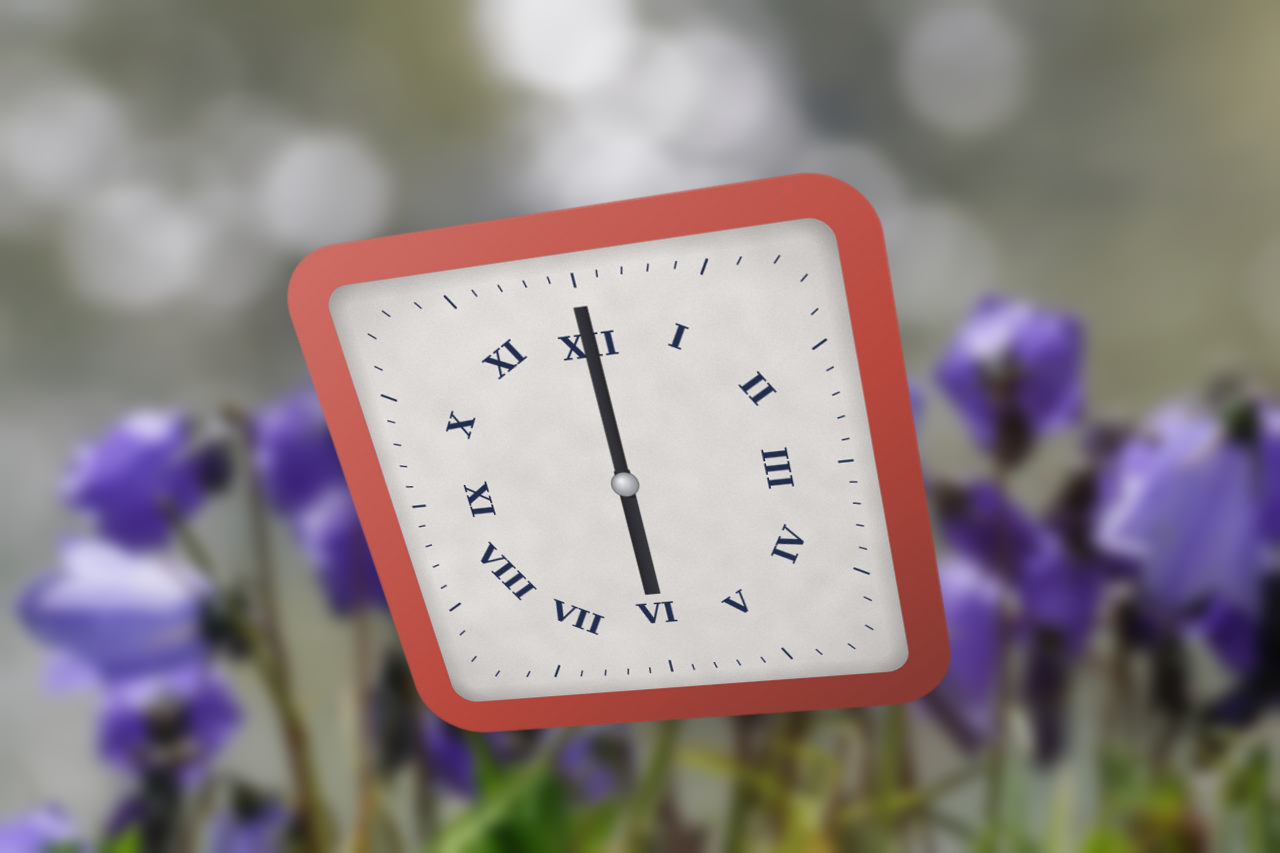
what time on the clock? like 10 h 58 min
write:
6 h 00 min
